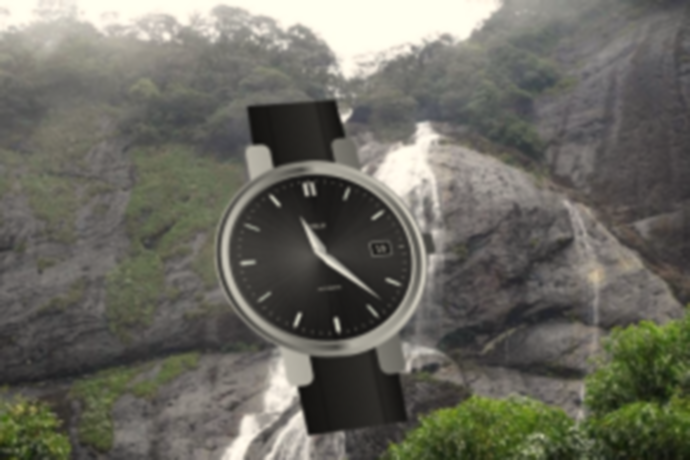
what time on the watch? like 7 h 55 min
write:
11 h 23 min
